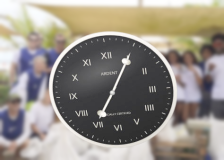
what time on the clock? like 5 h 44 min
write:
7 h 05 min
